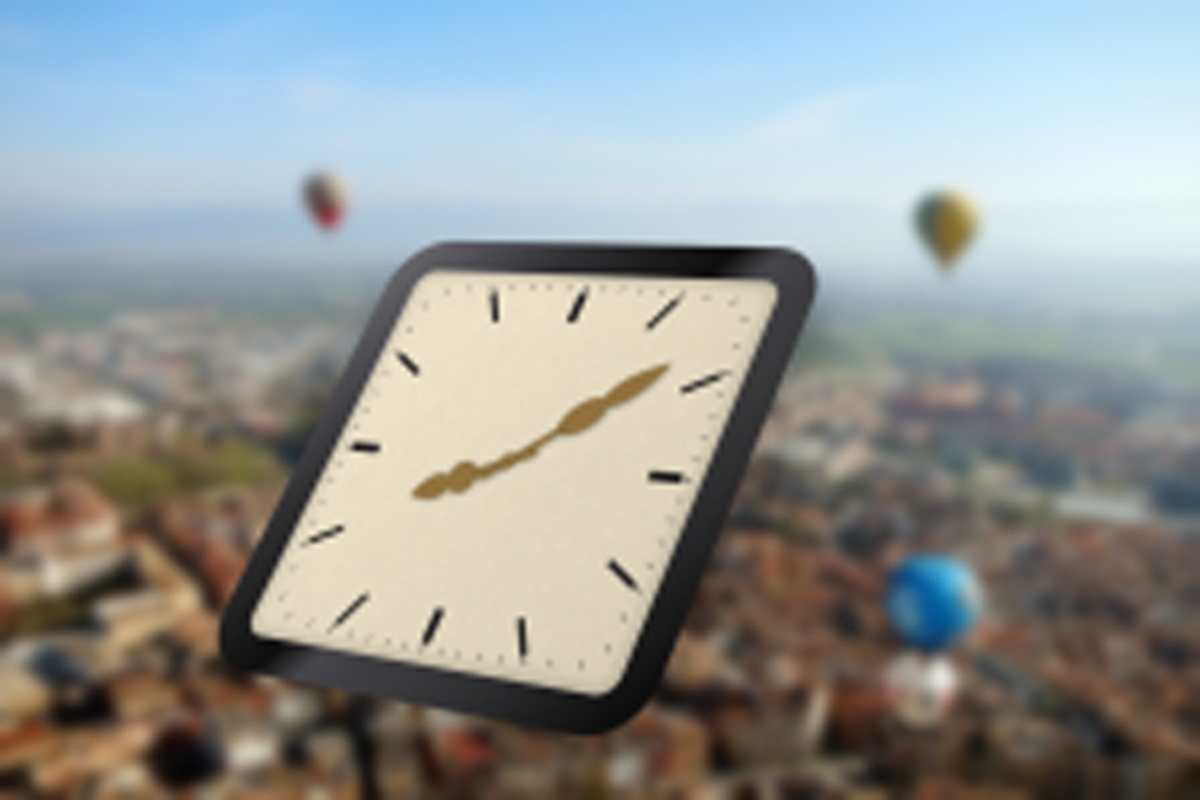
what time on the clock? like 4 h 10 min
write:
8 h 08 min
